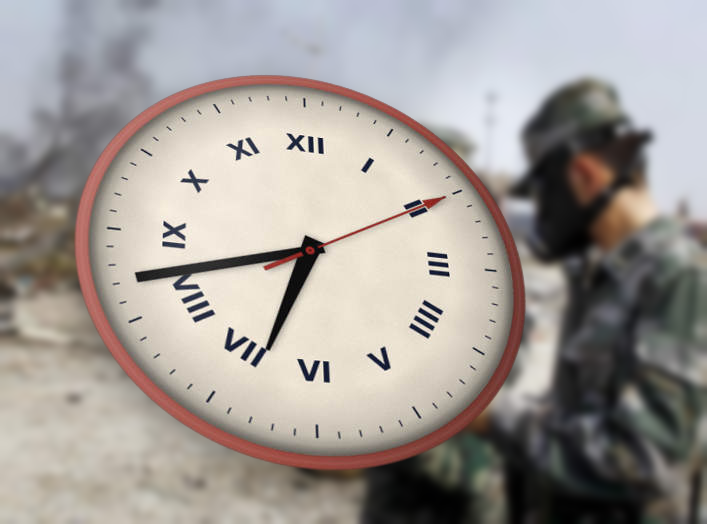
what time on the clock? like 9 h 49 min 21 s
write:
6 h 42 min 10 s
